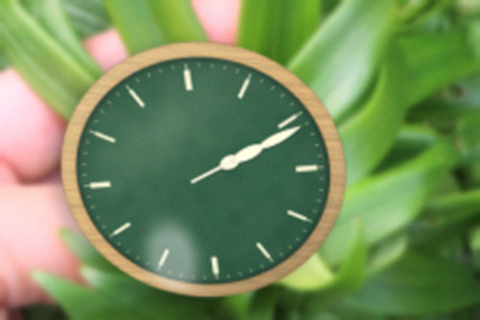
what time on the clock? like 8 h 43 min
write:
2 h 11 min
